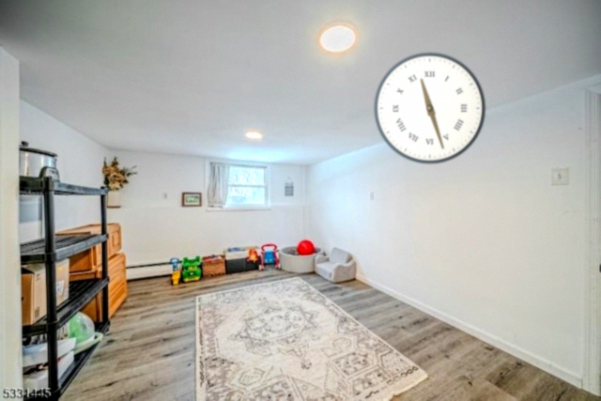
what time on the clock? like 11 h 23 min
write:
11 h 27 min
